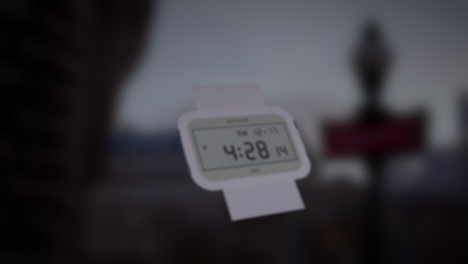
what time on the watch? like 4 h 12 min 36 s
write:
4 h 28 min 14 s
